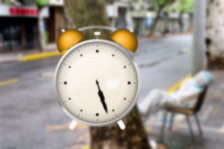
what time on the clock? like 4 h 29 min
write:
5 h 27 min
